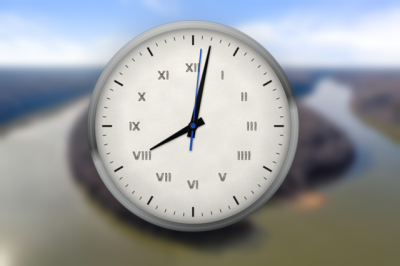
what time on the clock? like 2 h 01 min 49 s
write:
8 h 02 min 01 s
